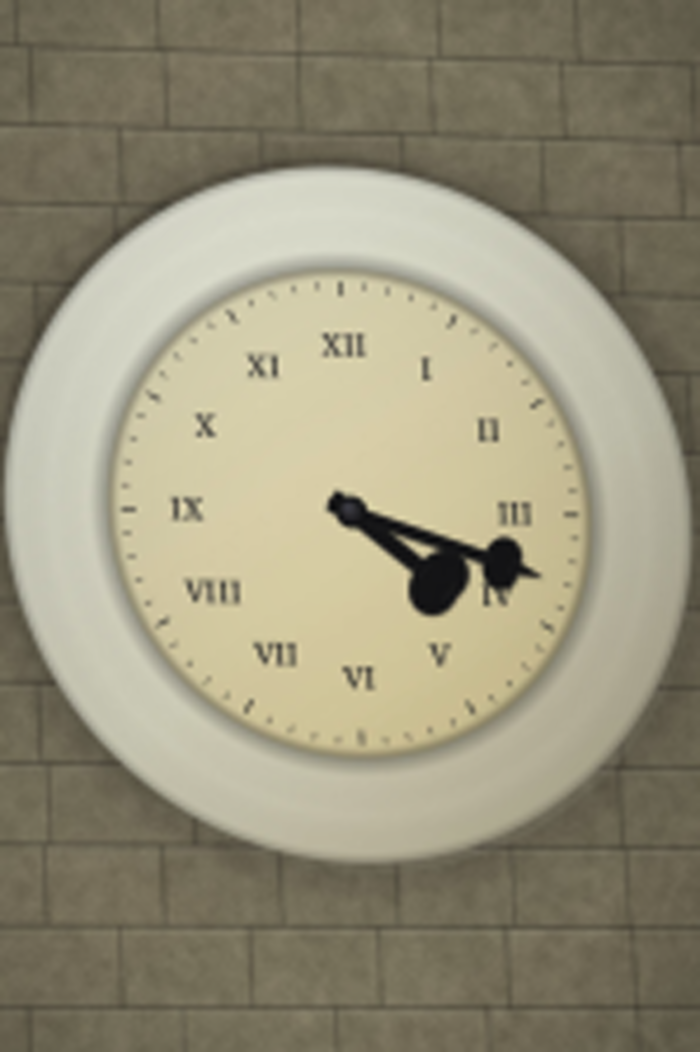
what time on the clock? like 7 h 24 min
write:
4 h 18 min
